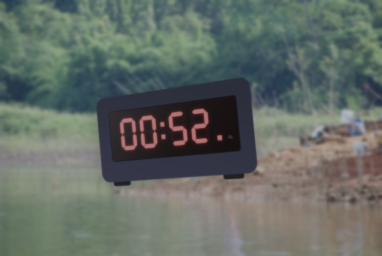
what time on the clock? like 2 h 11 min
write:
0 h 52 min
